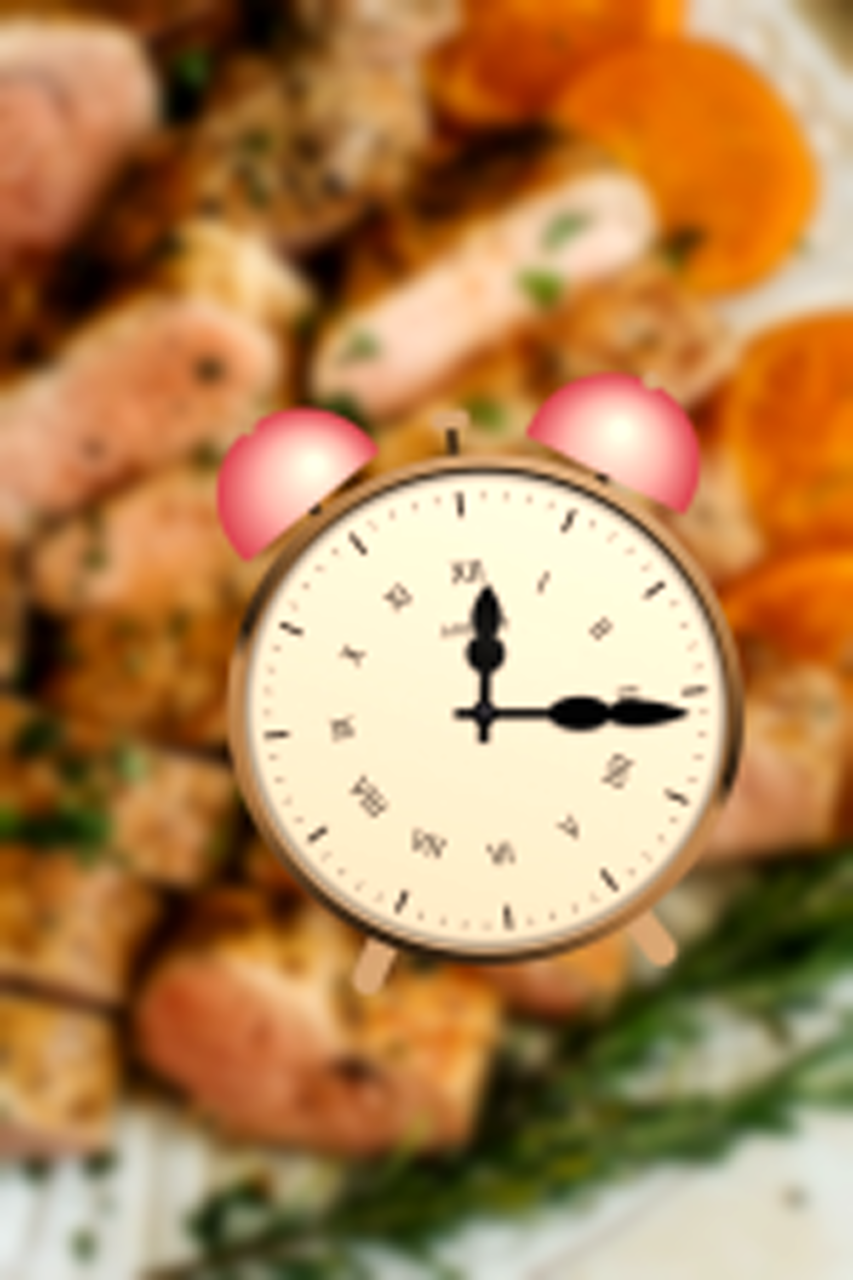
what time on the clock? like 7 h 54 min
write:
12 h 16 min
